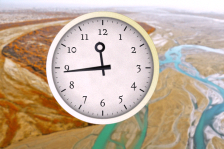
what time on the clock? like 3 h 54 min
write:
11 h 44 min
